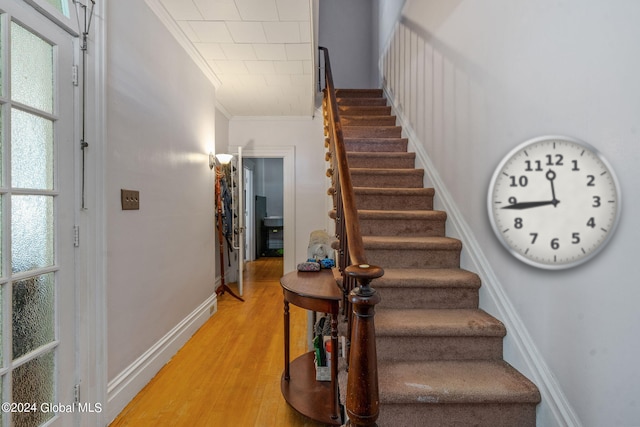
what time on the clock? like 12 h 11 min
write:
11 h 44 min
